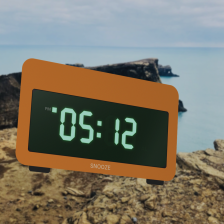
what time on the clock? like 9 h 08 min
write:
5 h 12 min
